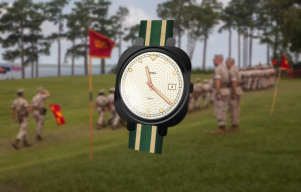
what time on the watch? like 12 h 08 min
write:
11 h 21 min
